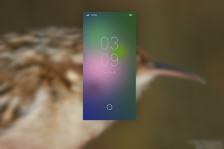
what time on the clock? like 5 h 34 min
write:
3 h 09 min
